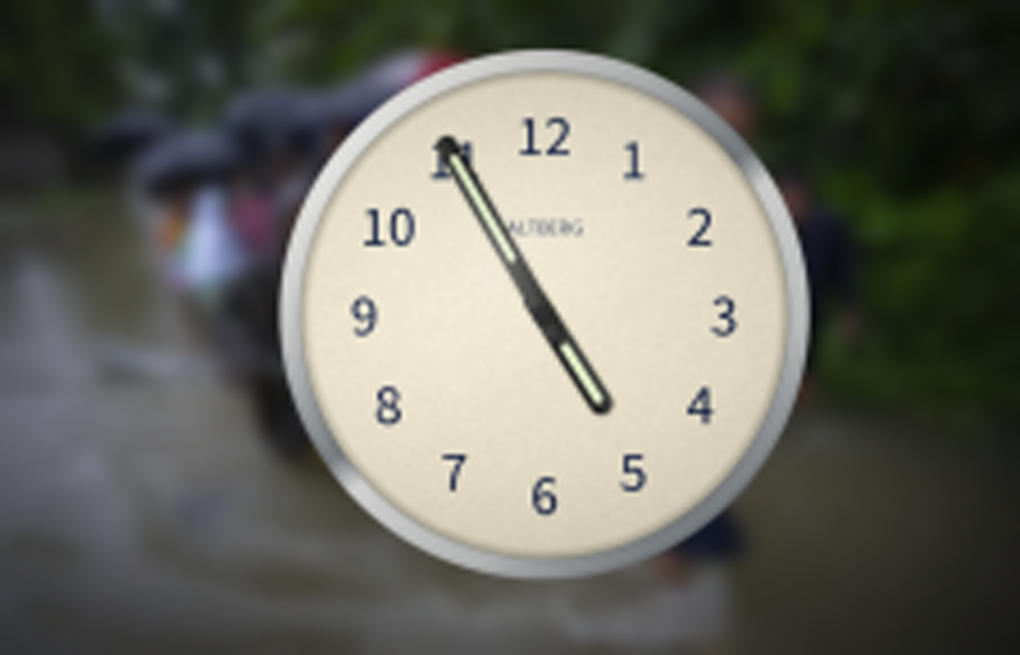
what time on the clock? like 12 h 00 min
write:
4 h 55 min
